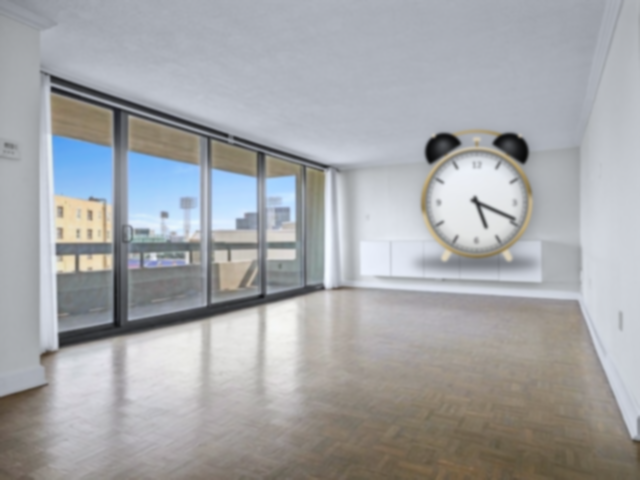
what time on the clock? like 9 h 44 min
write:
5 h 19 min
